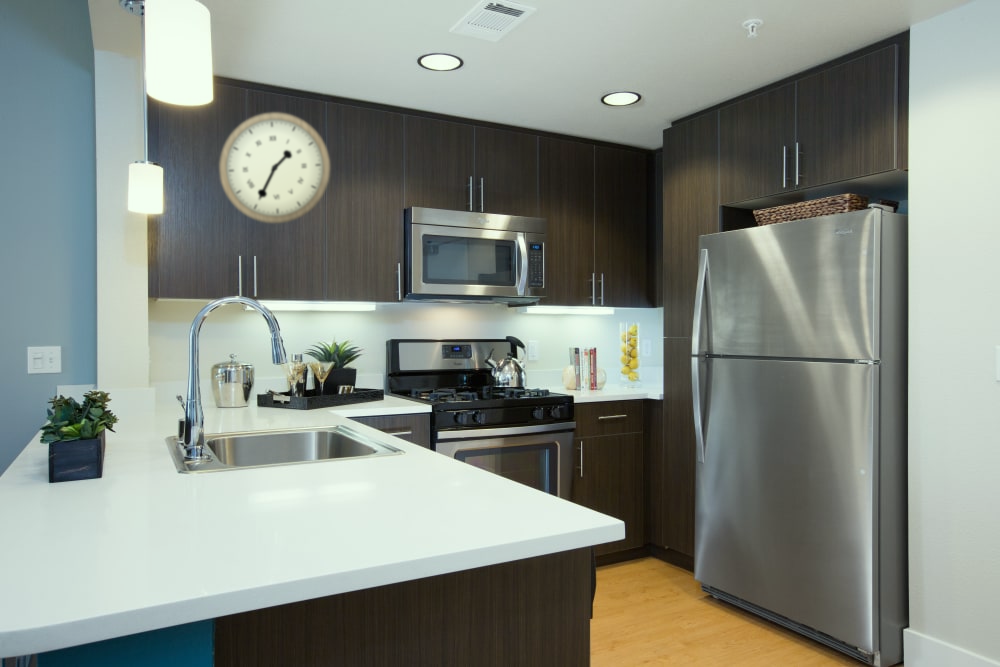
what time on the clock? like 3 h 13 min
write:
1 h 35 min
